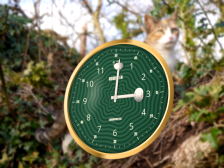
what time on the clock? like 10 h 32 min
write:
3 h 01 min
